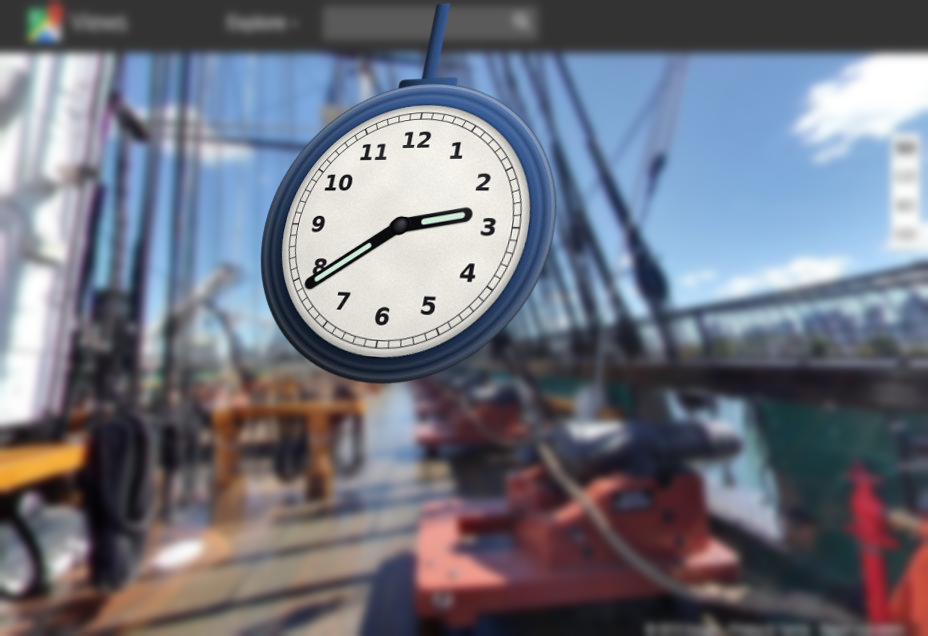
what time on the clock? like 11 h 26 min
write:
2 h 39 min
